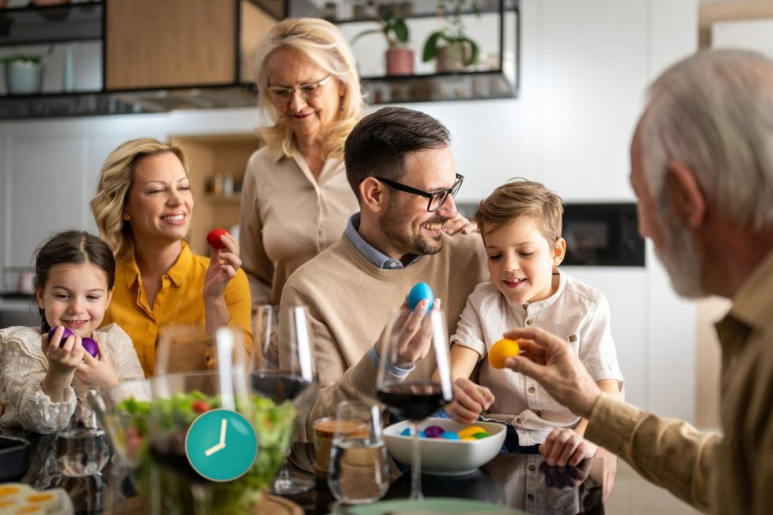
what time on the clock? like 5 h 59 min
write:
8 h 01 min
